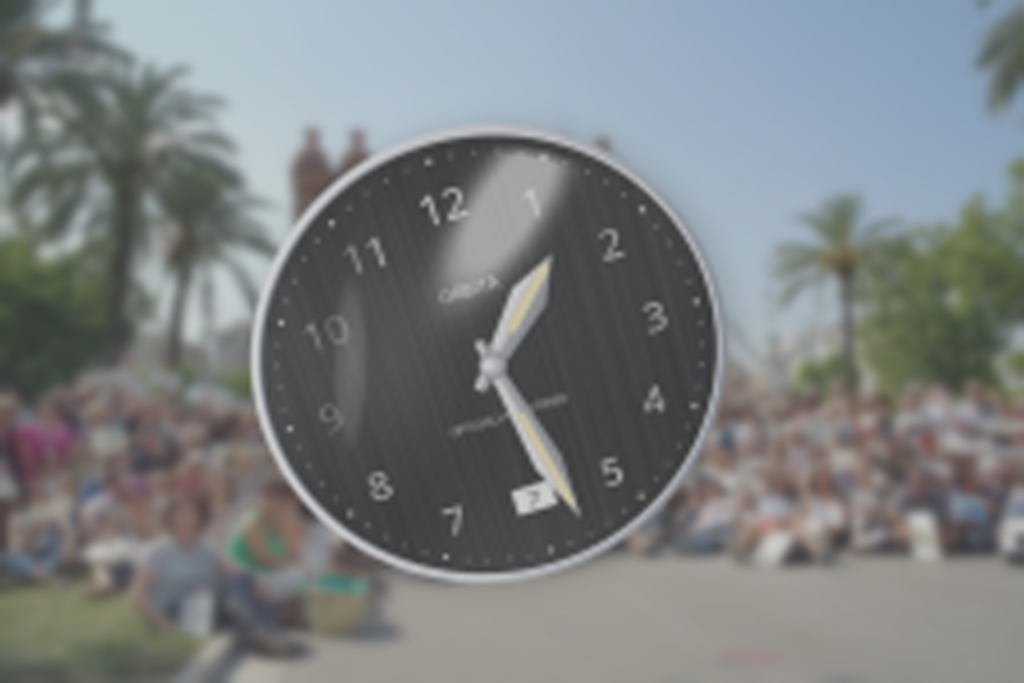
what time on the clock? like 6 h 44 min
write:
1 h 28 min
